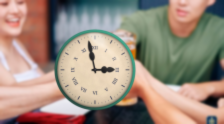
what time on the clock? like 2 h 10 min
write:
2 h 58 min
